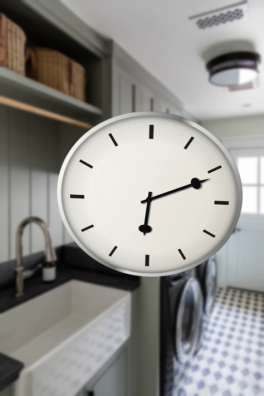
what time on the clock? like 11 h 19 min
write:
6 h 11 min
